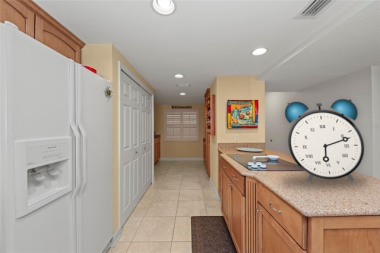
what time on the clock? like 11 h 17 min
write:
6 h 12 min
